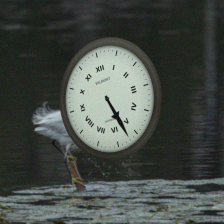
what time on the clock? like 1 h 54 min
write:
5 h 27 min
